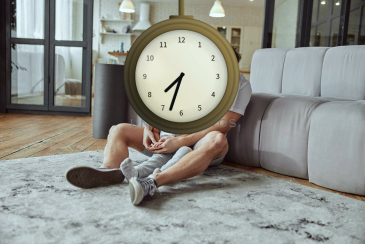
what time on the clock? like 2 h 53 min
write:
7 h 33 min
